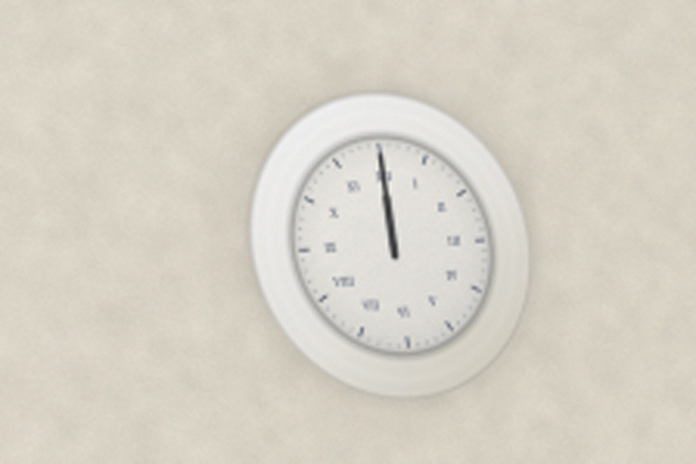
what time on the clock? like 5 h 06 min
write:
12 h 00 min
